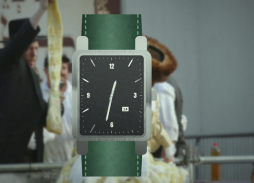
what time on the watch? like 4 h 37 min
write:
12 h 32 min
